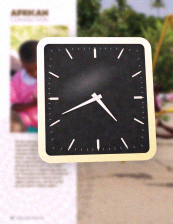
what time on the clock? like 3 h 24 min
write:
4 h 41 min
